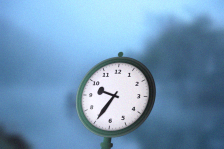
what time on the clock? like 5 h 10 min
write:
9 h 35 min
